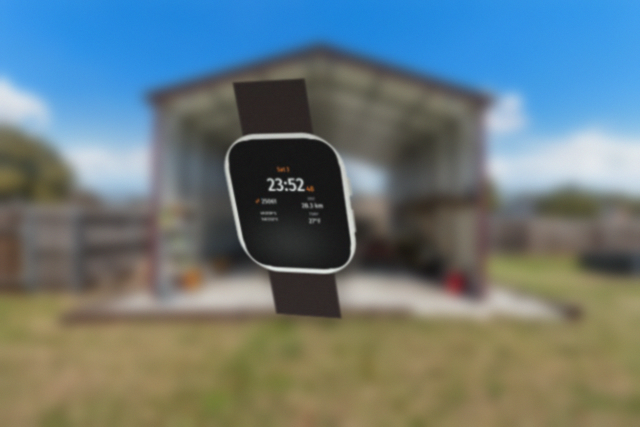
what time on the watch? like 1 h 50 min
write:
23 h 52 min
